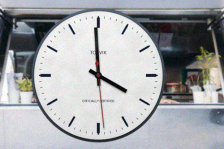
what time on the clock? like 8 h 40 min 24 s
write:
3 h 59 min 29 s
